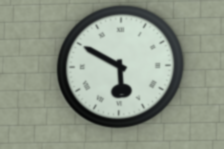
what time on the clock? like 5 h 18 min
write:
5 h 50 min
